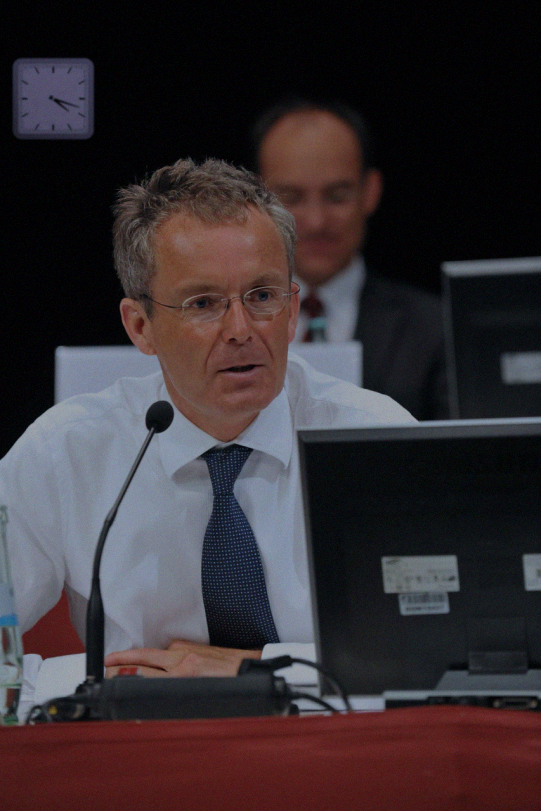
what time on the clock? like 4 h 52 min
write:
4 h 18 min
